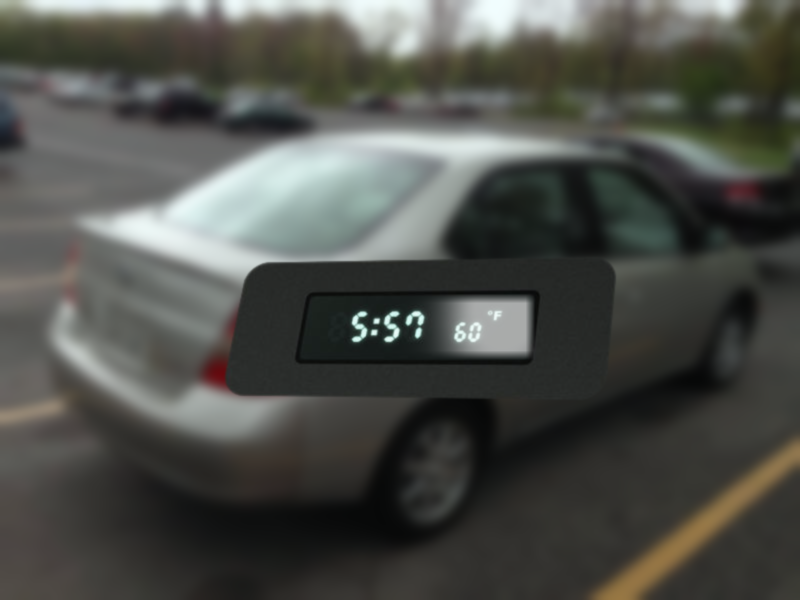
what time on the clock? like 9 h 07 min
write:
5 h 57 min
